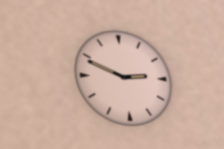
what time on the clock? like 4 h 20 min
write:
2 h 49 min
